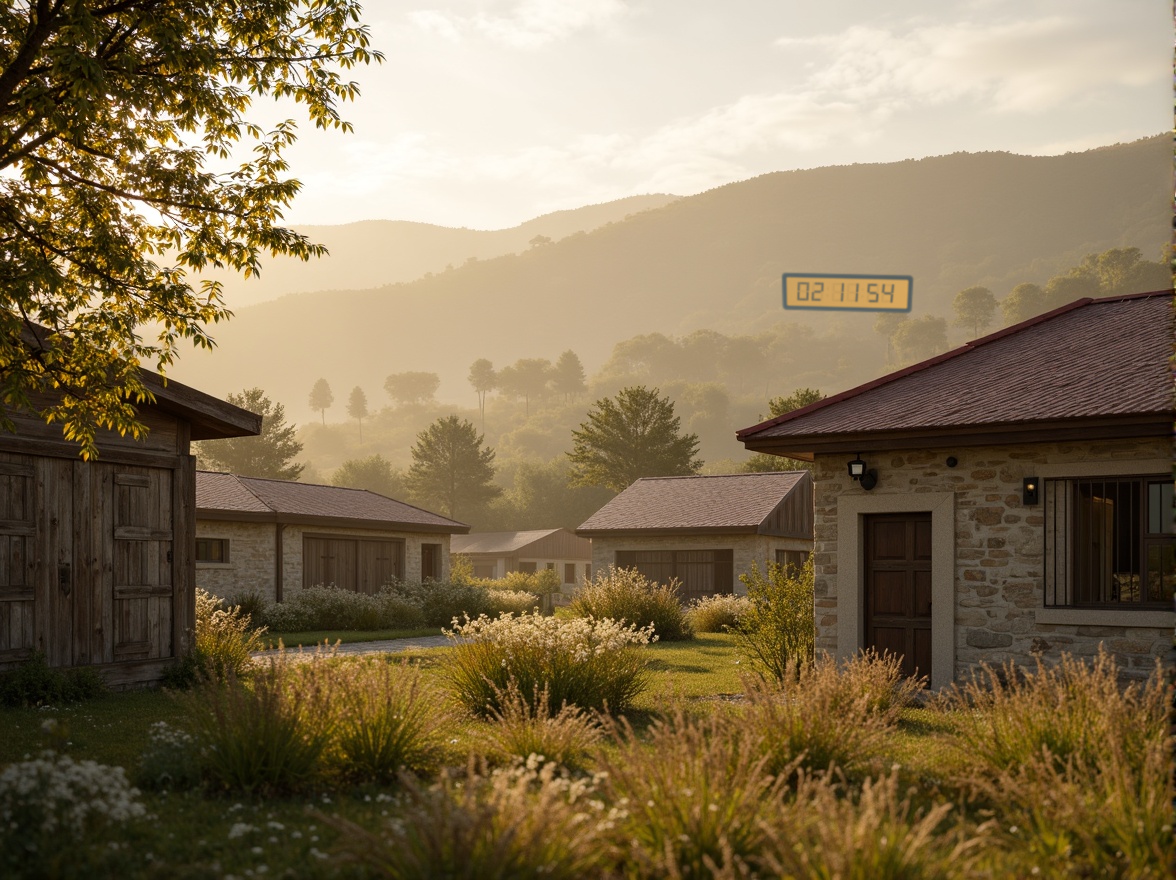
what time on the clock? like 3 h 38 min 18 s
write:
2 h 11 min 54 s
